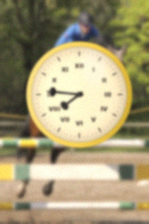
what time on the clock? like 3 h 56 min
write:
7 h 46 min
